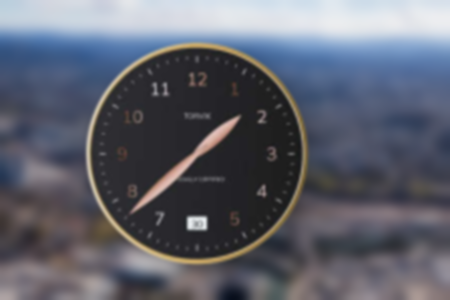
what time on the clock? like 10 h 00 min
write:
1 h 38 min
